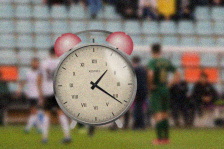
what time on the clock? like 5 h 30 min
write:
1 h 21 min
